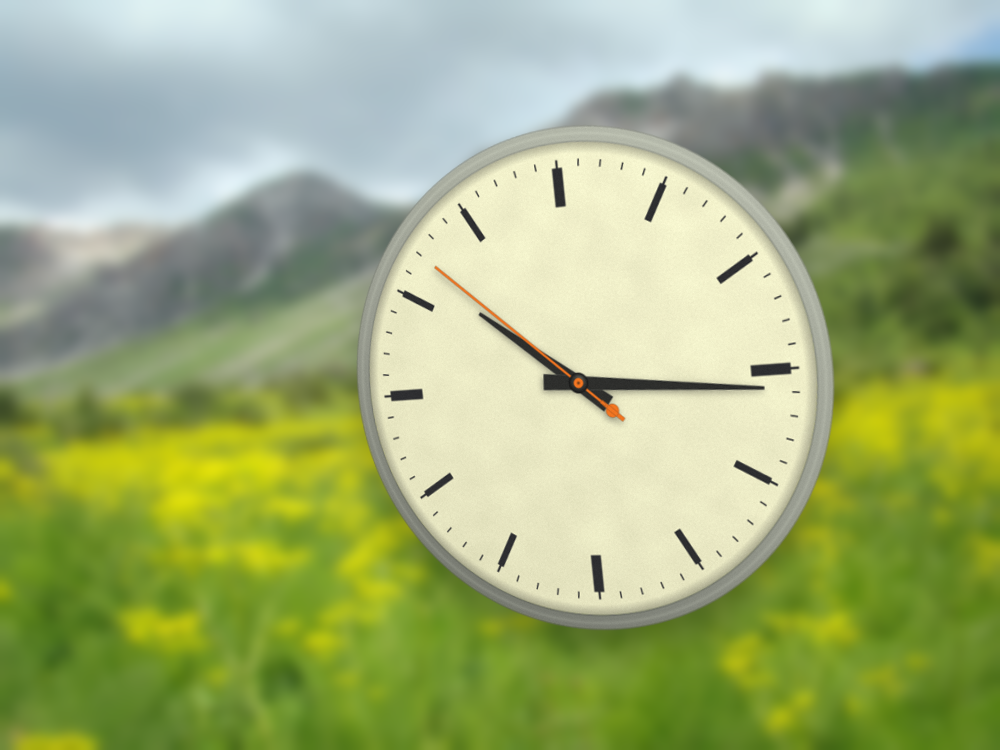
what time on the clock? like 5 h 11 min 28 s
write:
10 h 15 min 52 s
